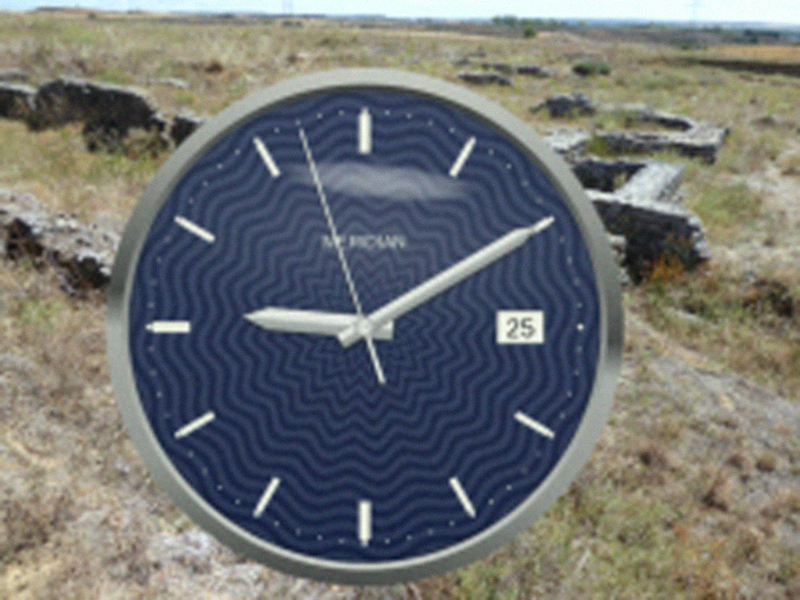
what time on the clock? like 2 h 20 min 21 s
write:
9 h 09 min 57 s
